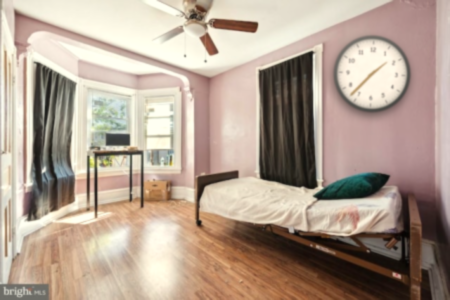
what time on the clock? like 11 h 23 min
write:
1 h 37 min
